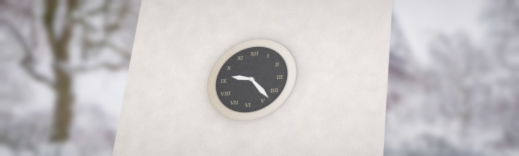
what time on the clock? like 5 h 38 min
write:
9 h 23 min
